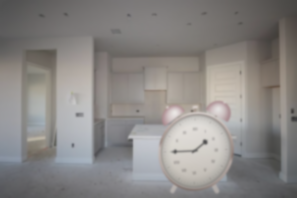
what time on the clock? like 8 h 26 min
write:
1 h 45 min
